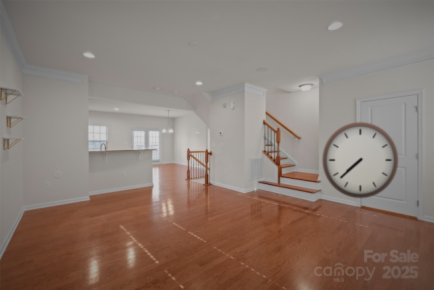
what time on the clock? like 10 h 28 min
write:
7 h 38 min
